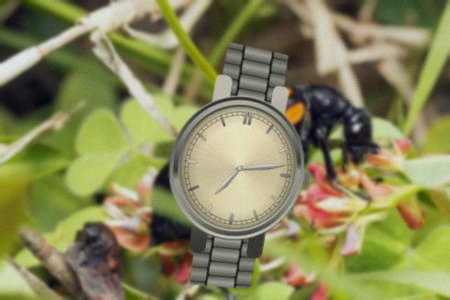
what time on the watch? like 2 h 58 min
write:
7 h 13 min
